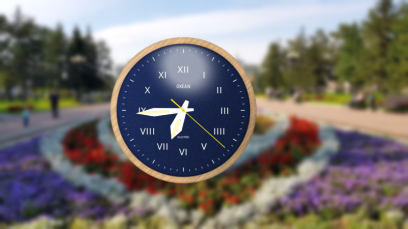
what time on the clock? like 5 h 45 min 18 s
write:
6 h 44 min 22 s
